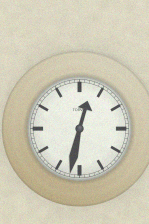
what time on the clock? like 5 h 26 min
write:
12 h 32 min
